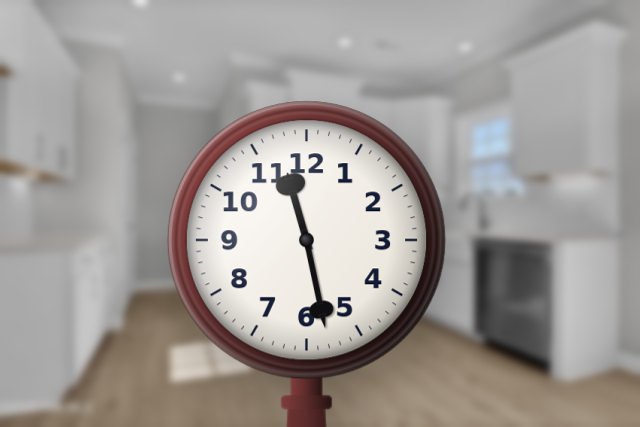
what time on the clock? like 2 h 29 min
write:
11 h 28 min
